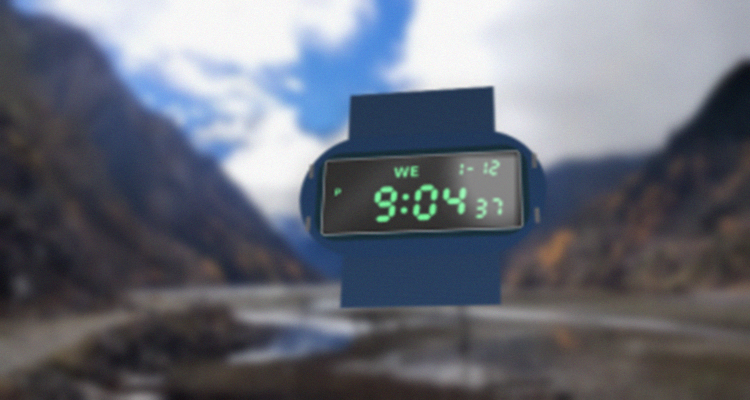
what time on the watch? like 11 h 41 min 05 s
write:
9 h 04 min 37 s
